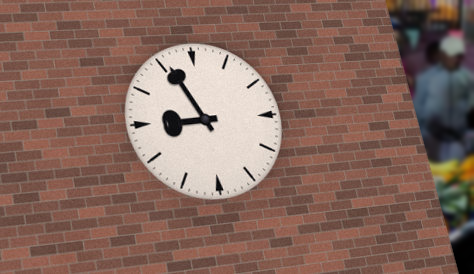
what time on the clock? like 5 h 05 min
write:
8 h 56 min
